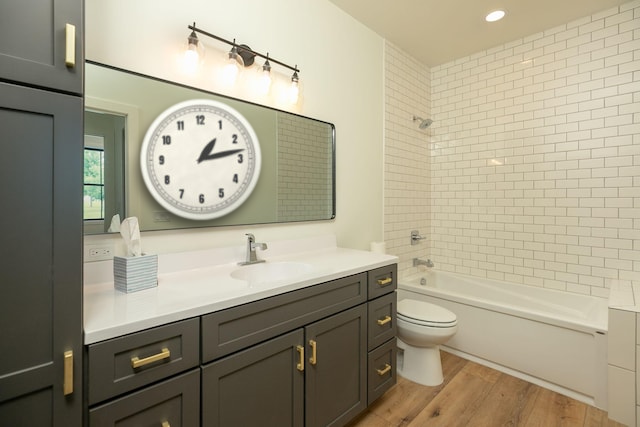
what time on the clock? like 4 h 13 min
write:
1 h 13 min
